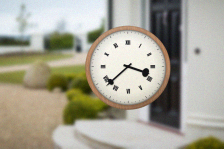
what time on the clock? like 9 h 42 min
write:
3 h 38 min
